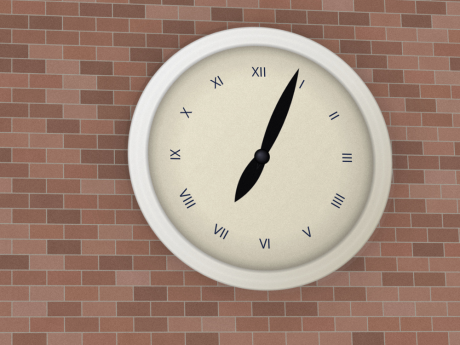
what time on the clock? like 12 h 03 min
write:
7 h 04 min
